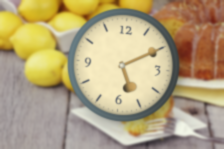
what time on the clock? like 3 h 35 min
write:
5 h 10 min
